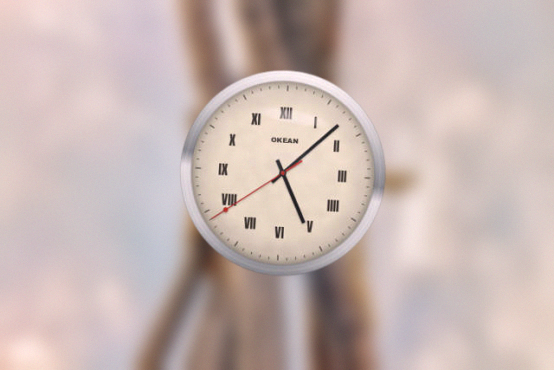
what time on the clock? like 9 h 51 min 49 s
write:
5 h 07 min 39 s
